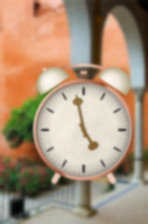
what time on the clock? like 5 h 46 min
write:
4 h 58 min
